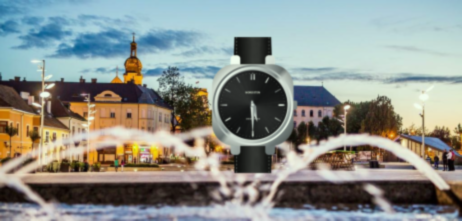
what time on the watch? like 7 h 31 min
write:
5 h 30 min
